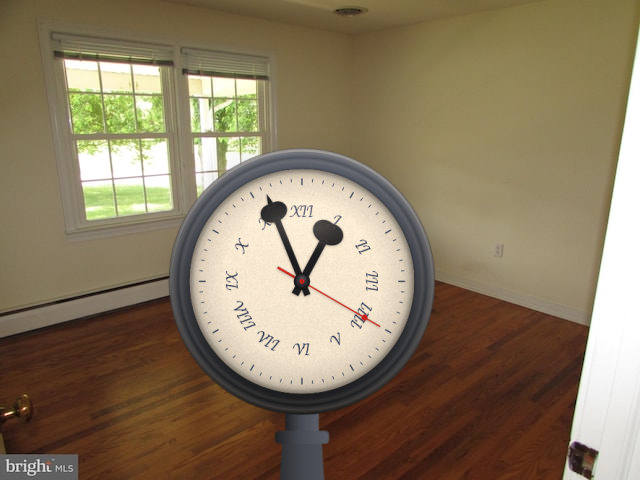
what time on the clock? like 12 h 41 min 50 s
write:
12 h 56 min 20 s
